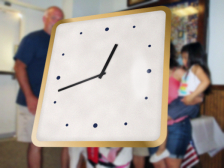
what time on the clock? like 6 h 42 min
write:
12 h 42 min
